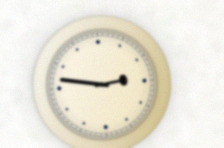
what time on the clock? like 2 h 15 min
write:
2 h 47 min
